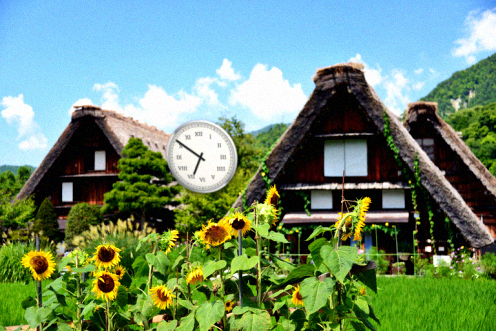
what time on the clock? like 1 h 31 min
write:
6 h 51 min
